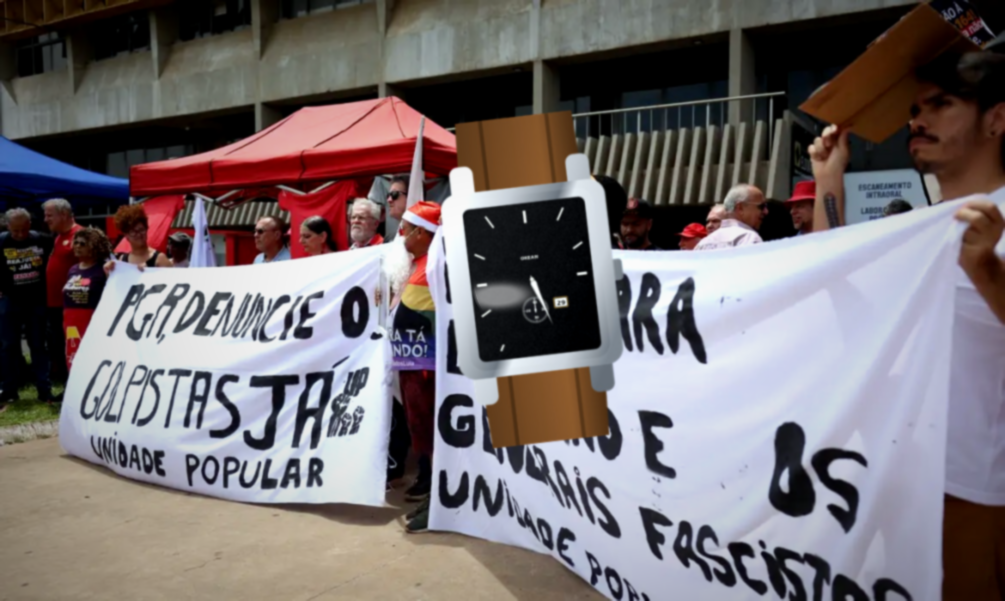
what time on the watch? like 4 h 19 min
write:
5 h 27 min
